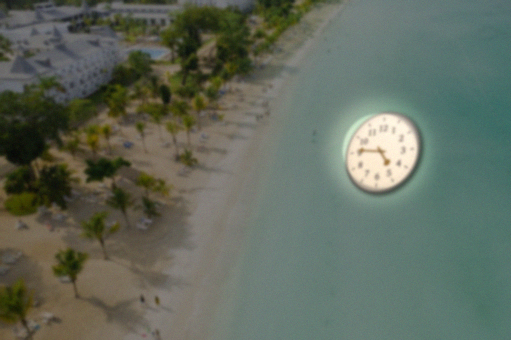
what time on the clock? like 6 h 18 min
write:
4 h 46 min
